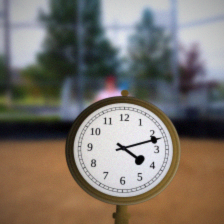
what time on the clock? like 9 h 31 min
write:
4 h 12 min
